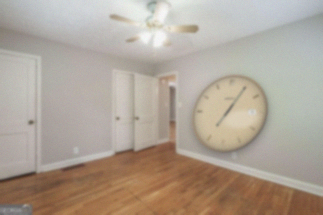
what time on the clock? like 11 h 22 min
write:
7 h 05 min
